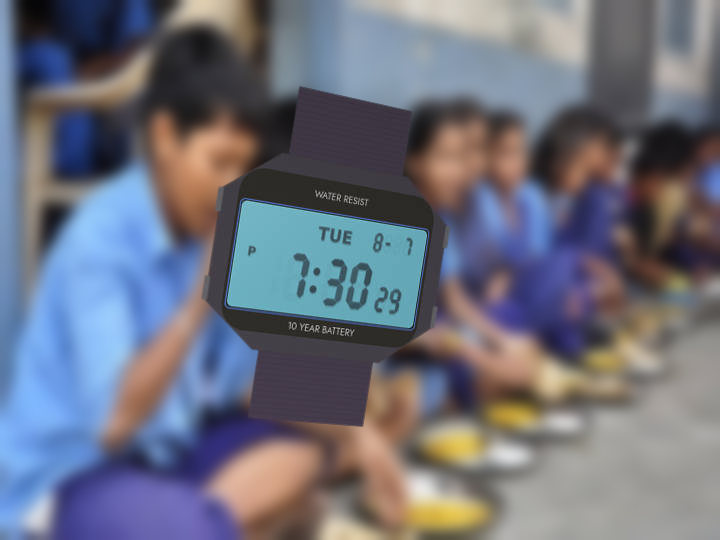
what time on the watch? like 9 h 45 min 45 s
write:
7 h 30 min 29 s
